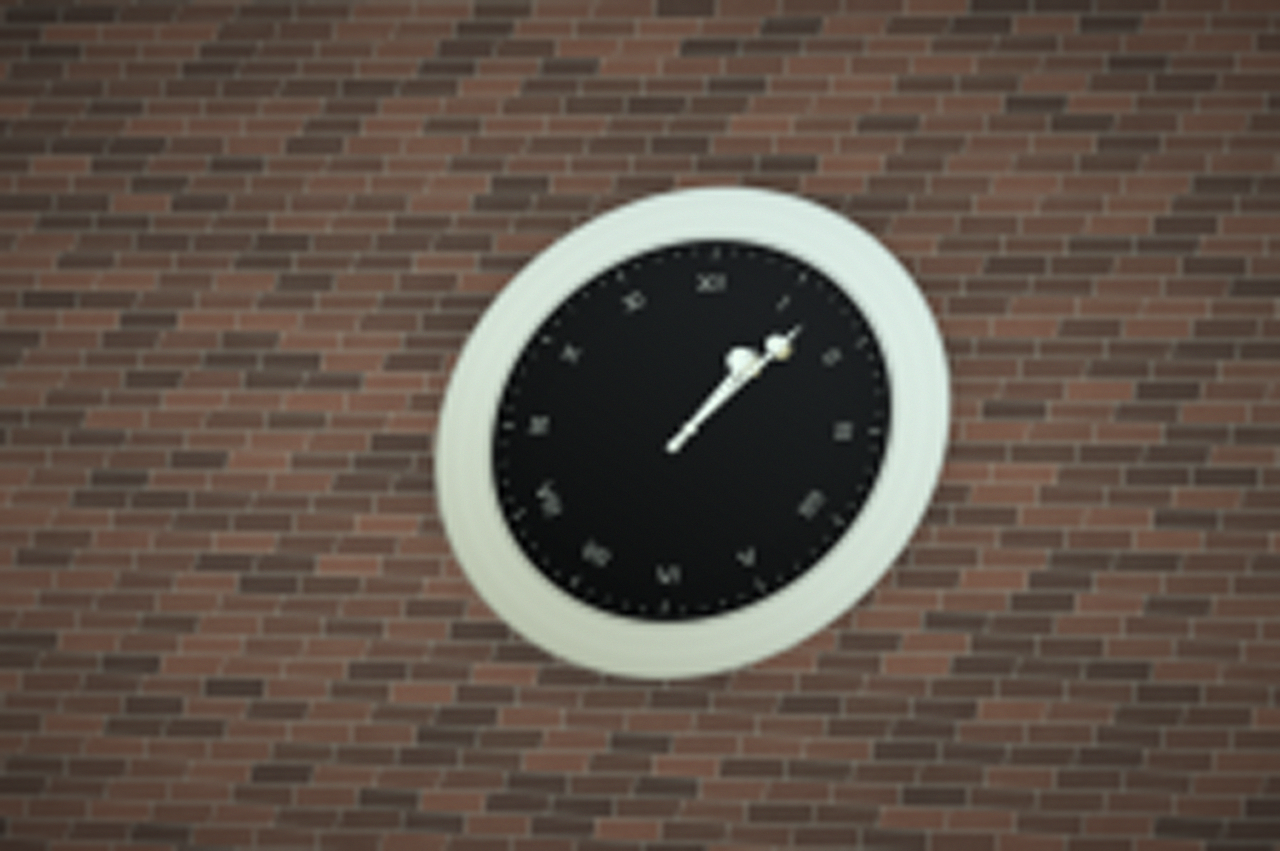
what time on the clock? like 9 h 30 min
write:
1 h 07 min
